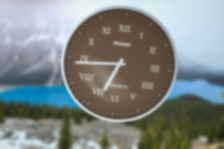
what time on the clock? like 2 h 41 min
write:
6 h 44 min
